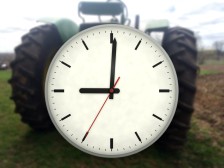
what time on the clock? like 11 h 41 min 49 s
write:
9 h 00 min 35 s
